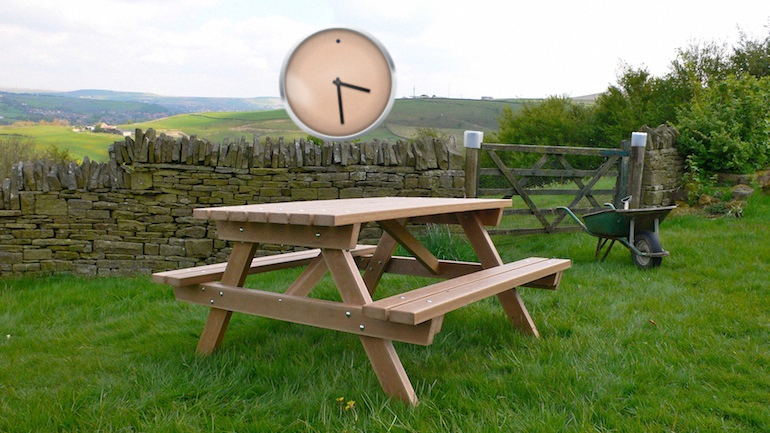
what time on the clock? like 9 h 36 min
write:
3 h 29 min
